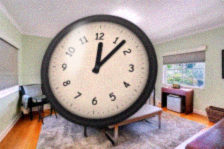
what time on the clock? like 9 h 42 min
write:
12 h 07 min
